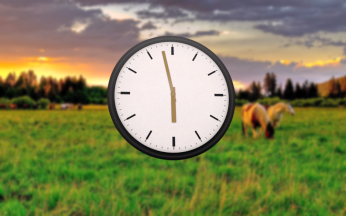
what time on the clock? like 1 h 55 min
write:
5 h 58 min
